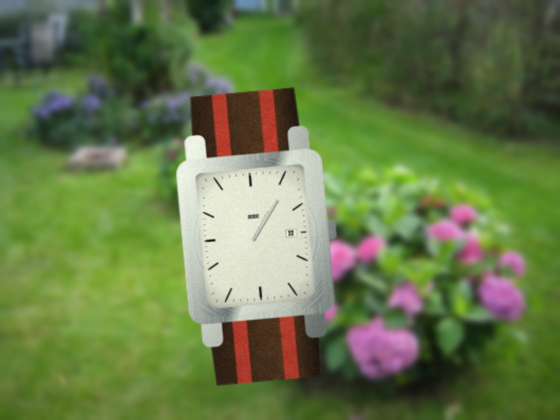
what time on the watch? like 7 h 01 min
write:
1 h 06 min
